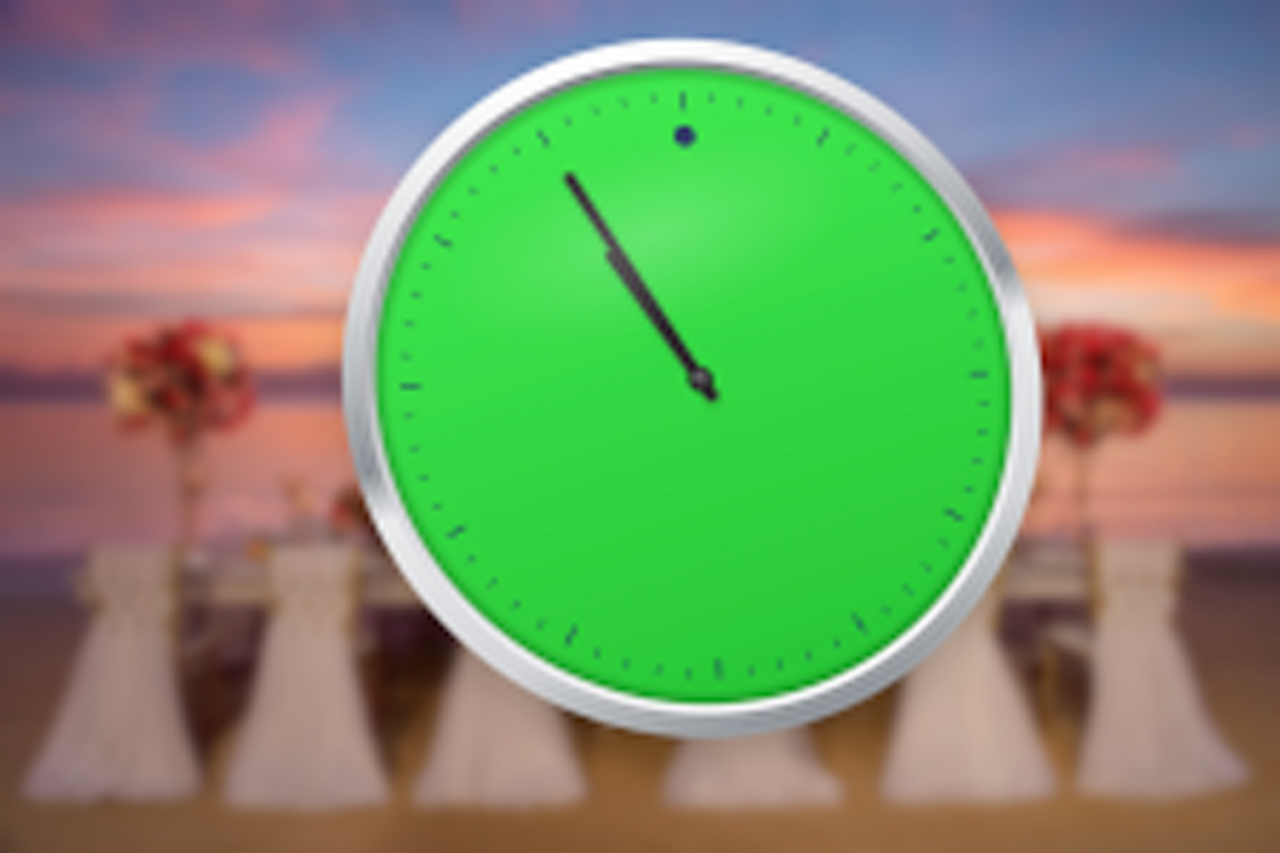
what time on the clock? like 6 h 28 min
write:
10 h 55 min
